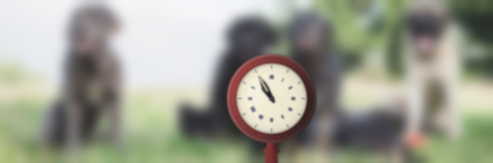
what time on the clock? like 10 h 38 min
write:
10 h 55 min
